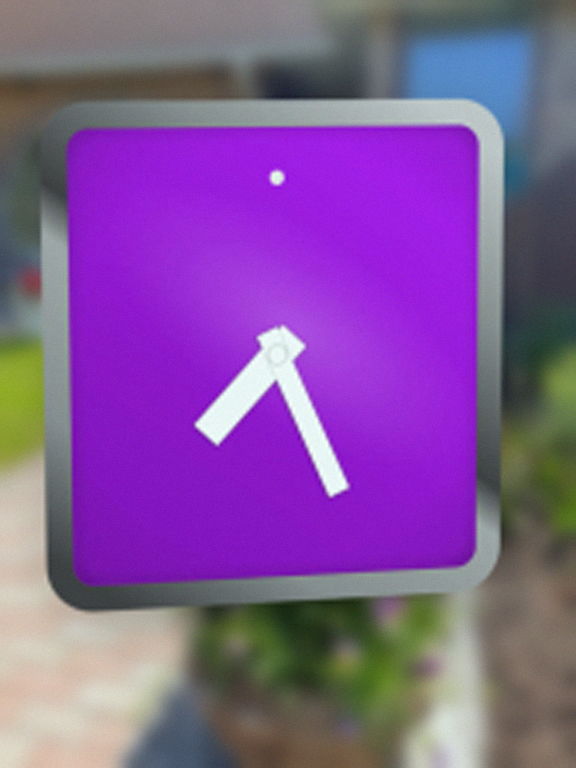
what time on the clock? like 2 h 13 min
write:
7 h 26 min
